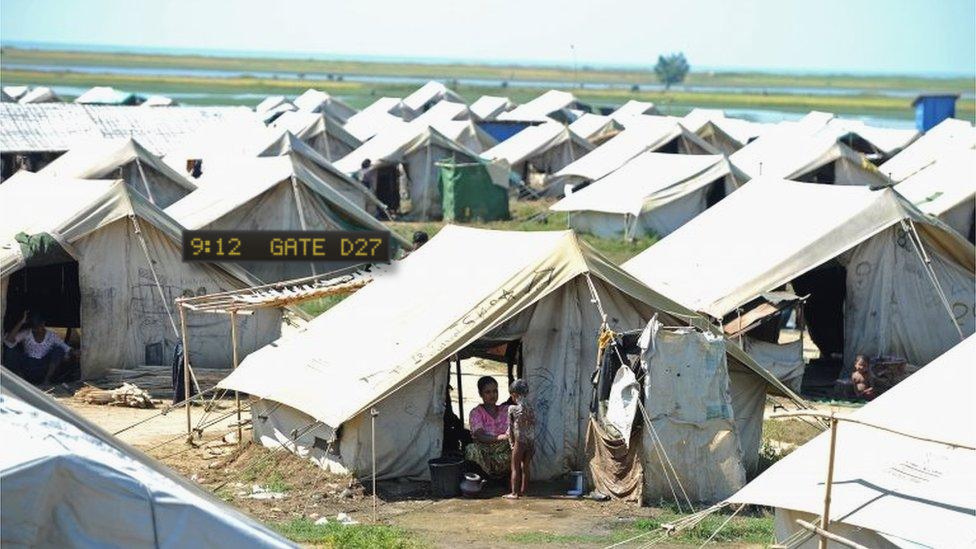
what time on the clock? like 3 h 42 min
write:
9 h 12 min
